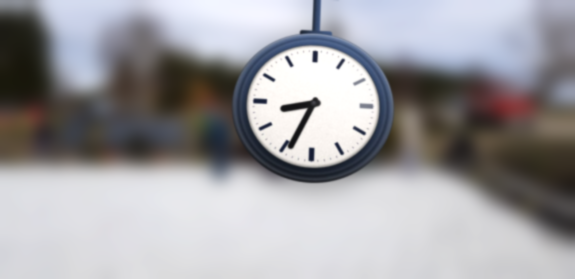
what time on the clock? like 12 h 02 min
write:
8 h 34 min
